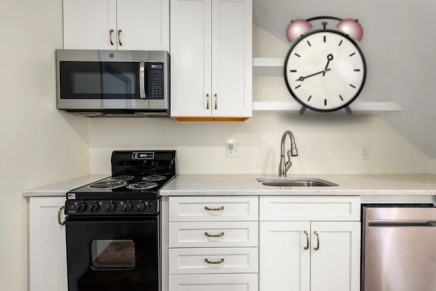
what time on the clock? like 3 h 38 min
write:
12 h 42 min
